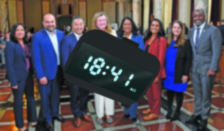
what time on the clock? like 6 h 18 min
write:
18 h 41 min
